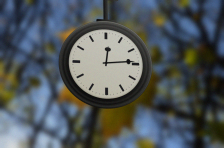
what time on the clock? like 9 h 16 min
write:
12 h 14 min
